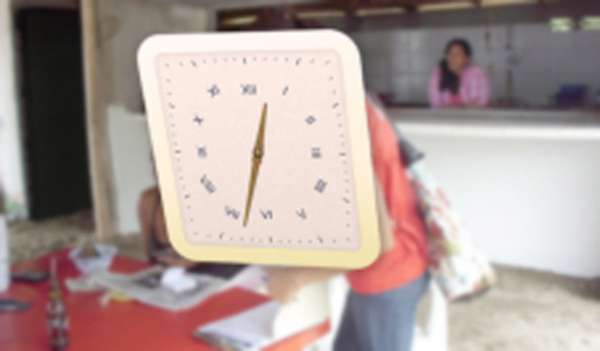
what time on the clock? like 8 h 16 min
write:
12 h 33 min
